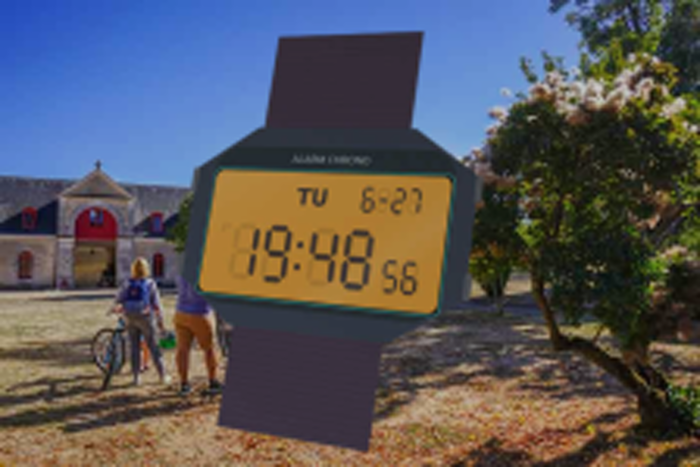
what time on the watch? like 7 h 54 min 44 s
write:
19 h 48 min 56 s
